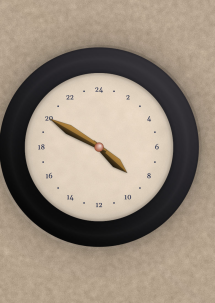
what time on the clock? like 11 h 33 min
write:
8 h 50 min
